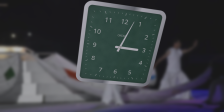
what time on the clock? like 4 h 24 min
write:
3 h 03 min
